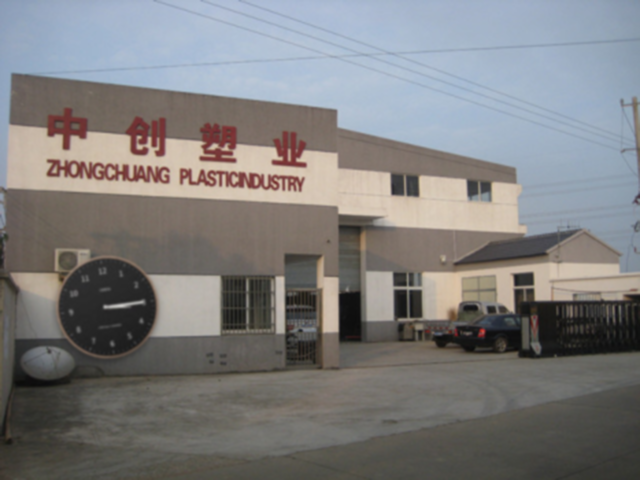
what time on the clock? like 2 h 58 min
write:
3 h 15 min
